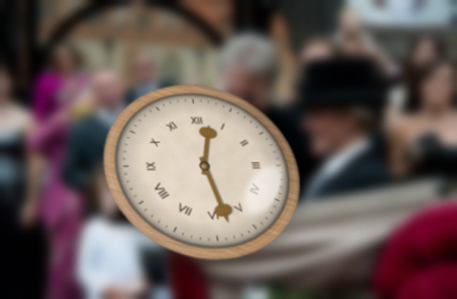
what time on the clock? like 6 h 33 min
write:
12 h 28 min
